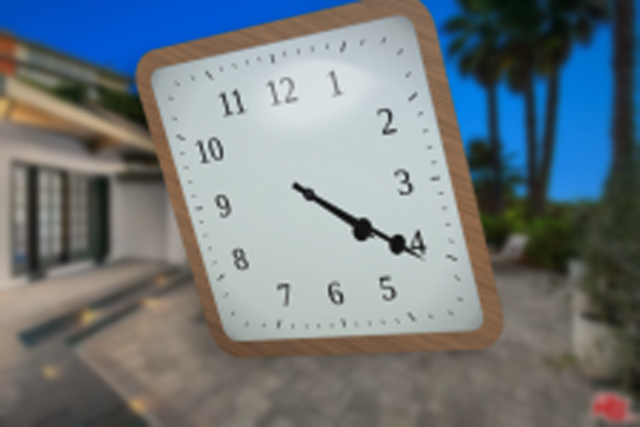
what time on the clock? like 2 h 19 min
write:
4 h 21 min
